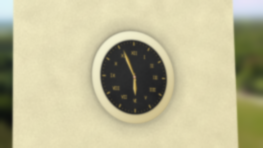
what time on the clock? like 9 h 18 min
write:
5 h 56 min
